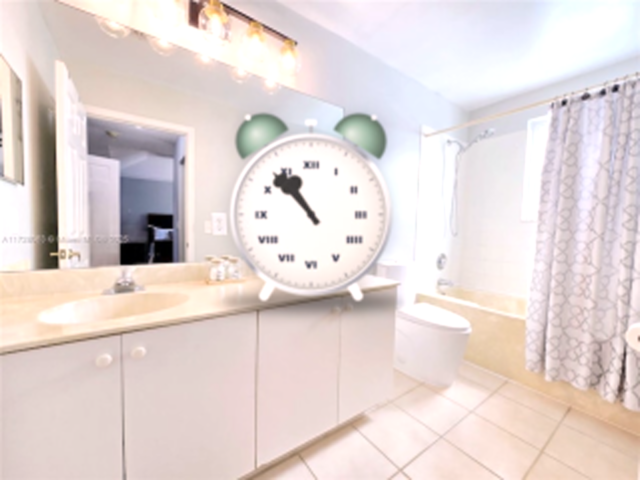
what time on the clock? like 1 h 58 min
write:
10 h 53 min
